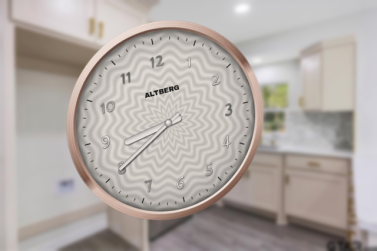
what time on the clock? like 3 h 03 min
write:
8 h 40 min
